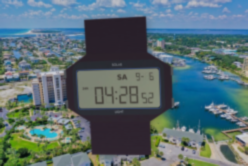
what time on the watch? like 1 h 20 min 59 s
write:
4 h 28 min 52 s
